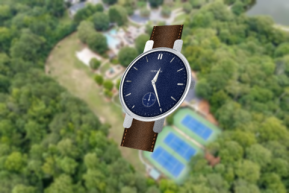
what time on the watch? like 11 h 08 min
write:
12 h 25 min
